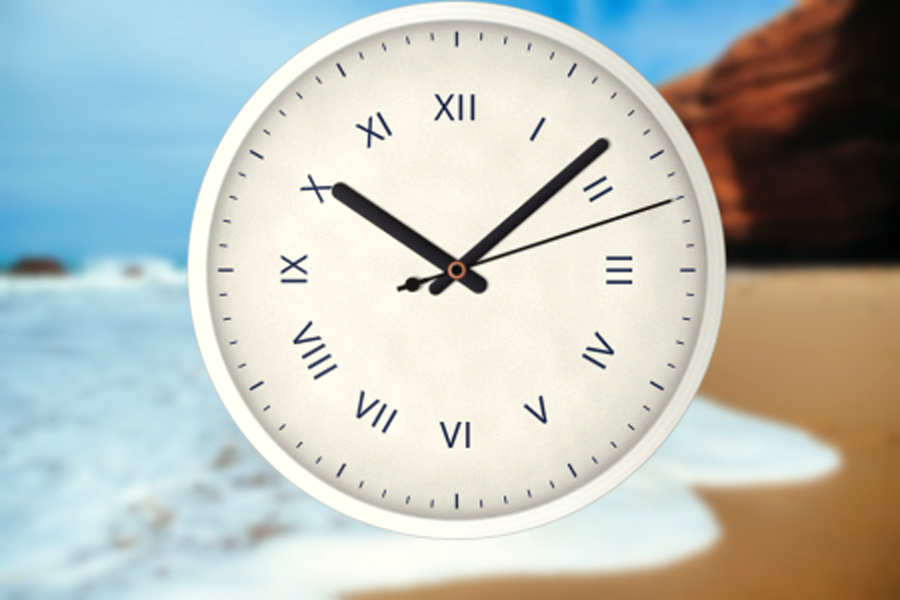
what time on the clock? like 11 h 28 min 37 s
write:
10 h 08 min 12 s
